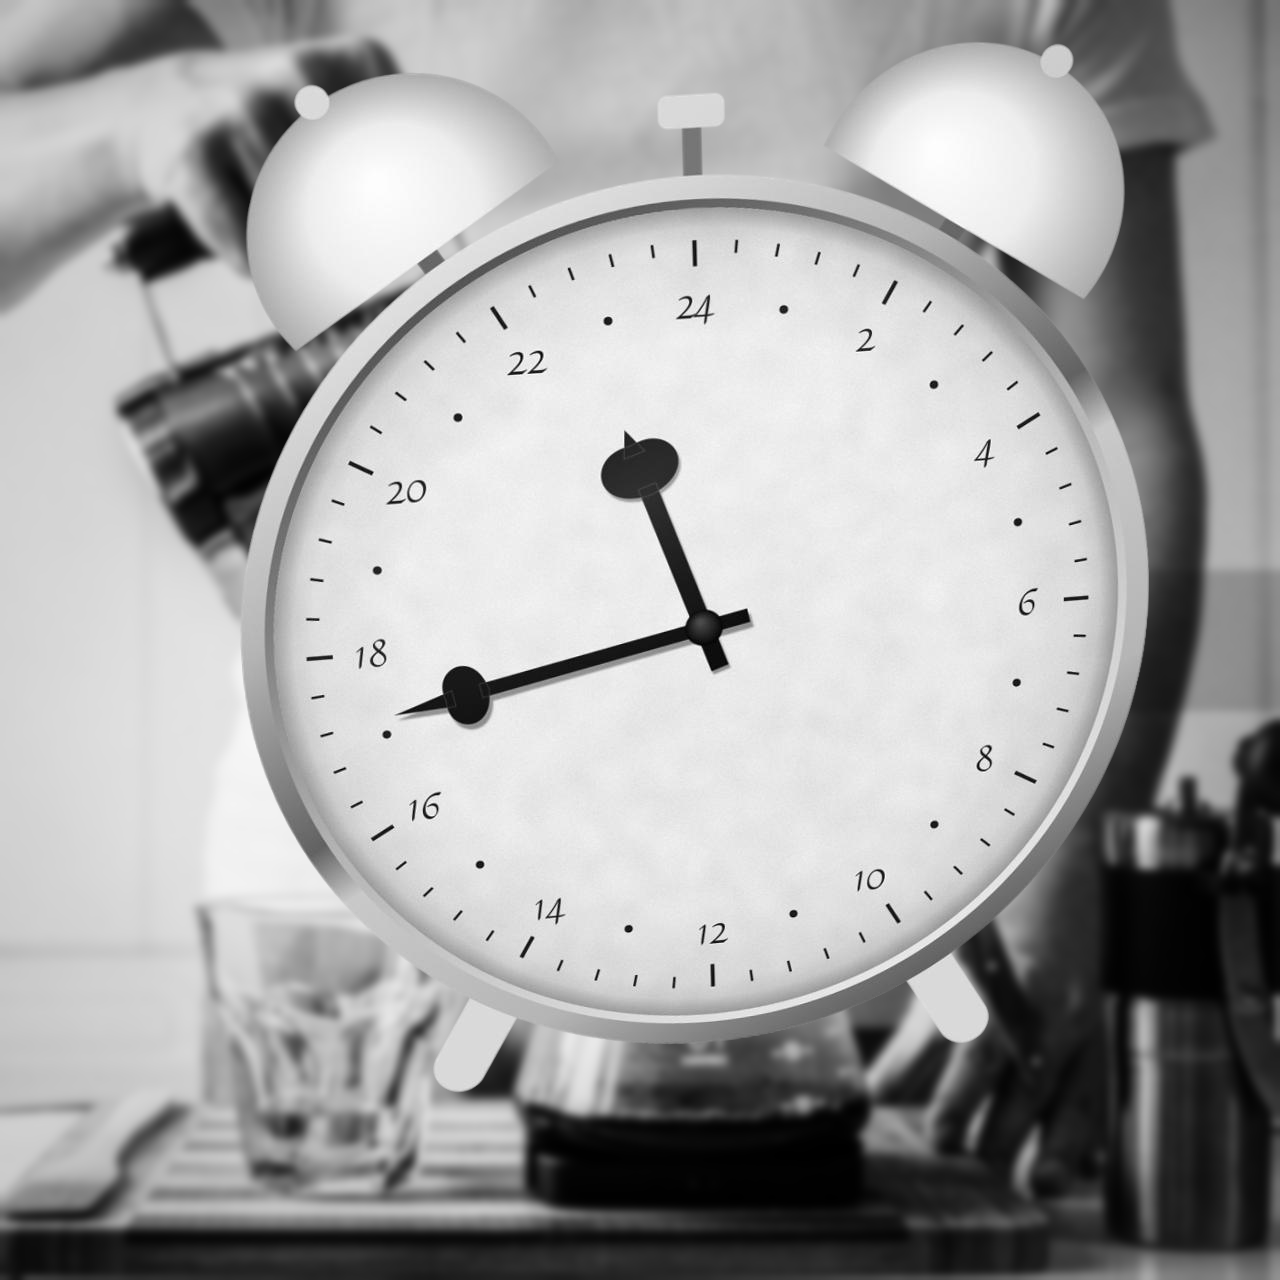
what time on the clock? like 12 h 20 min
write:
22 h 43 min
